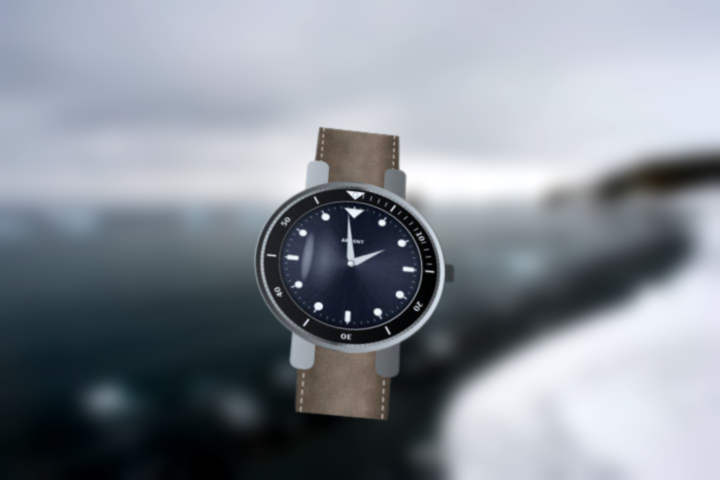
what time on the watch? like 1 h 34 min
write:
1 h 59 min
